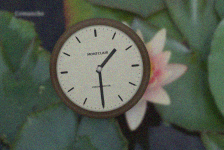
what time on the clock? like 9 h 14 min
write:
1 h 30 min
